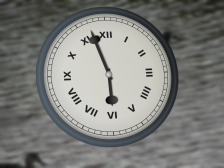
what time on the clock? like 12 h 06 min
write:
5 h 57 min
